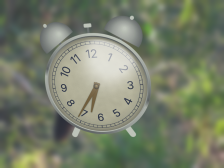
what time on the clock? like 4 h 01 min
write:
6 h 36 min
